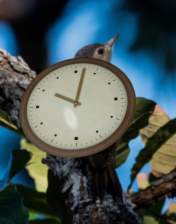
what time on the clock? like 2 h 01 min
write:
10 h 02 min
